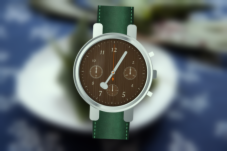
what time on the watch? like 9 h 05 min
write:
7 h 05 min
